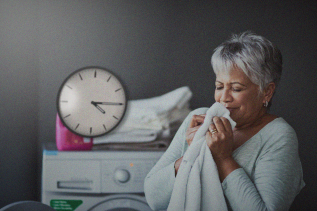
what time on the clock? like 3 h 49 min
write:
4 h 15 min
